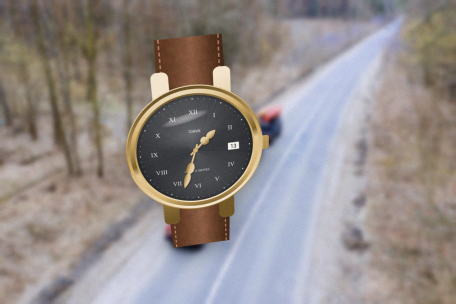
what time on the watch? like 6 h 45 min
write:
1 h 33 min
